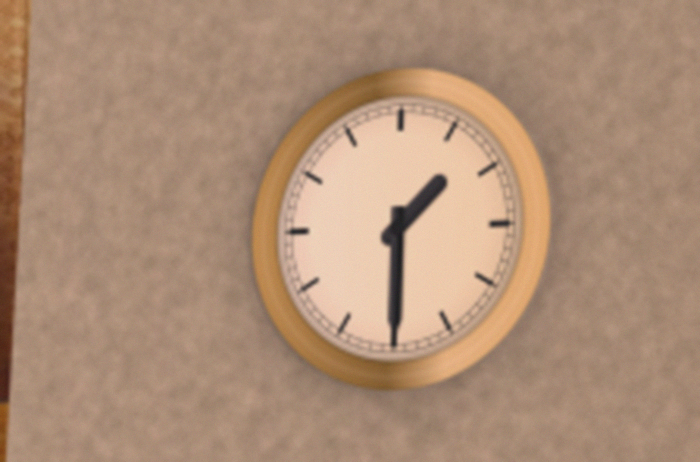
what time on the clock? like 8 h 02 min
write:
1 h 30 min
